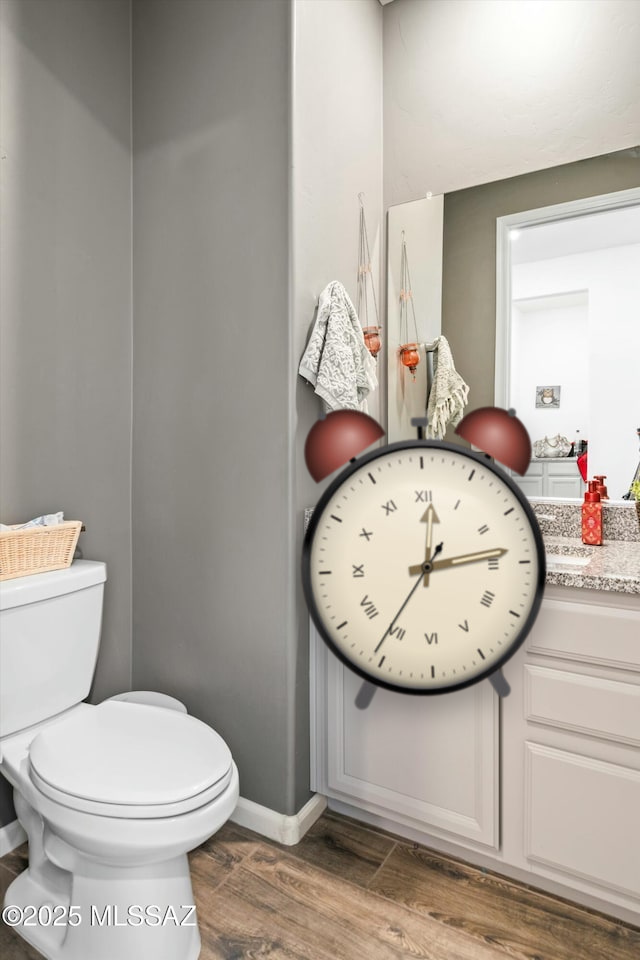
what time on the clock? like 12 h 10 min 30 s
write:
12 h 13 min 36 s
